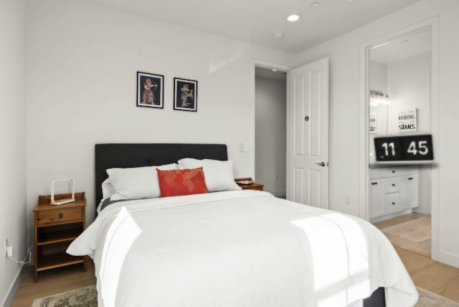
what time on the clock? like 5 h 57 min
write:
11 h 45 min
